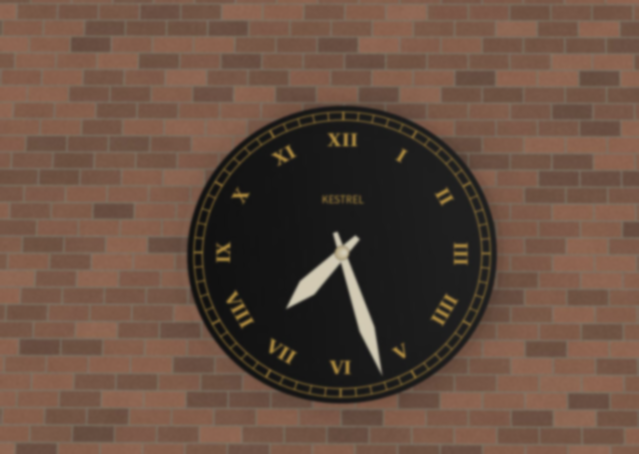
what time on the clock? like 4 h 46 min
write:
7 h 27 min
